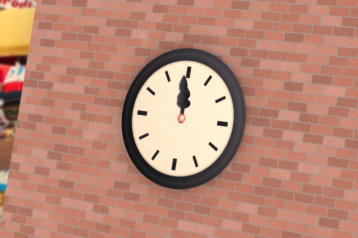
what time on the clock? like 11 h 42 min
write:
11 h 59 min
